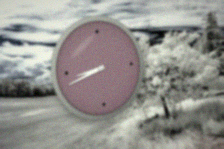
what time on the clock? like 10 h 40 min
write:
8 h 42 min
